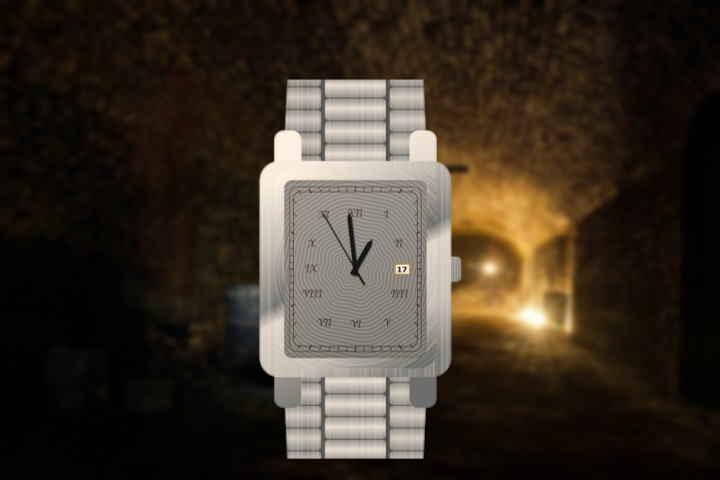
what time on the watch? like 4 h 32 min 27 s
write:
12 h 58 min 55 s
